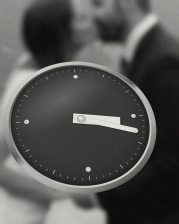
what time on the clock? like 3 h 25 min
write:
3 h 18 min
